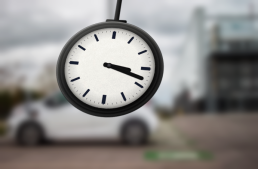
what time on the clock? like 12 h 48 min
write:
3 h 18 min
